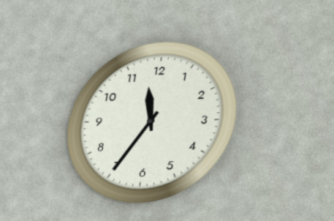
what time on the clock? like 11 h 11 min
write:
11 h 35 min
